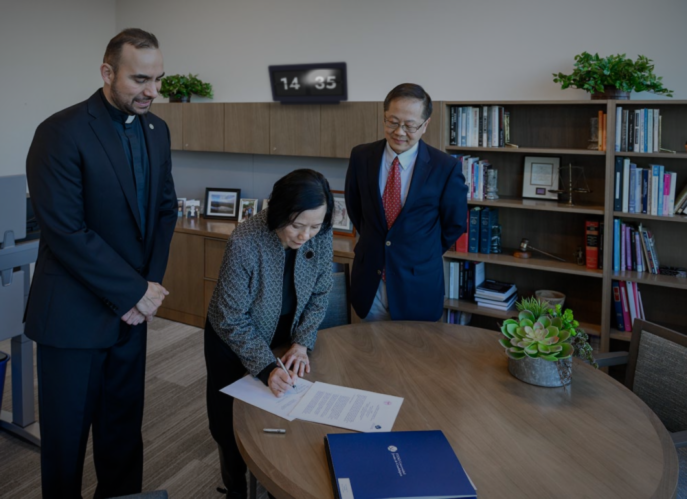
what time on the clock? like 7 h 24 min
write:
14 h 35 min
